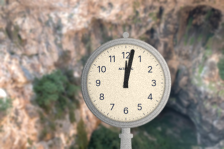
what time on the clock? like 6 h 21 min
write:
12 h 02 min
